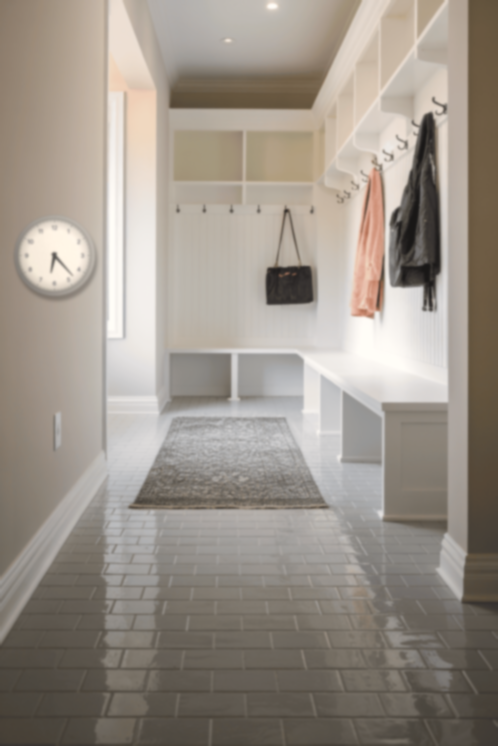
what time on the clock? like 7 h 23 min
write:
6 h 23 min
